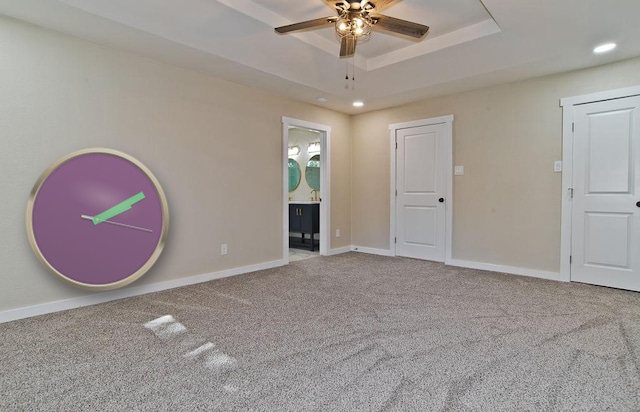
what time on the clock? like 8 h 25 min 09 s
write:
2 h 10 min 17 s
